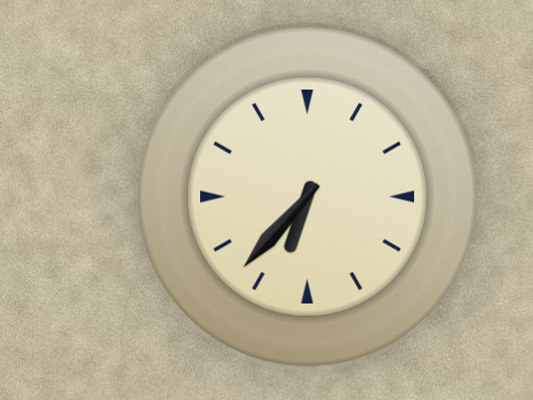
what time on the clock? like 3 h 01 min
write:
6 h 37 min
